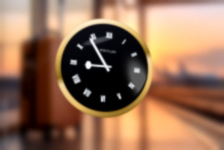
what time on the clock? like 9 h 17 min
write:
8 h 54 min
